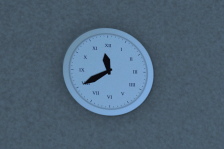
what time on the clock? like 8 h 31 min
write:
11 h 40 min
